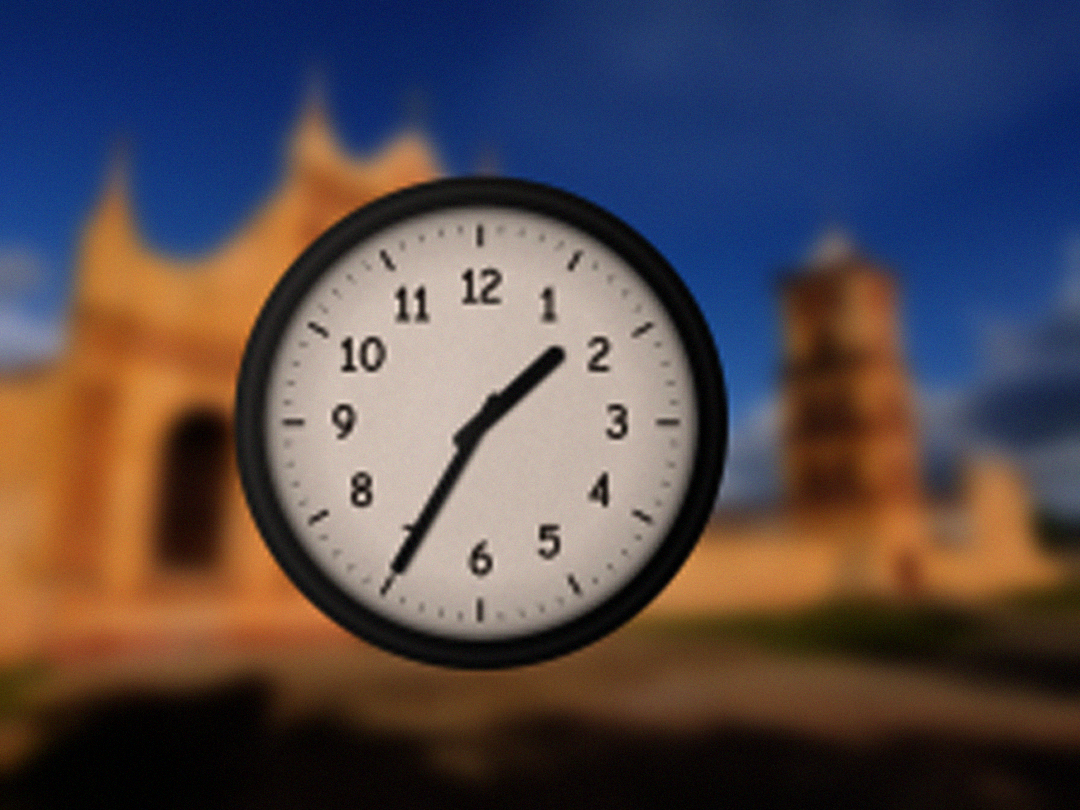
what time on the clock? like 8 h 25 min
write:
1 h 35 min
